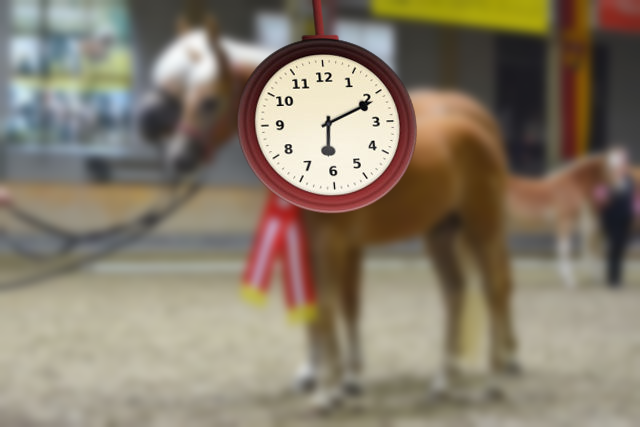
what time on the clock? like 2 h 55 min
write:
6 h 11 min
